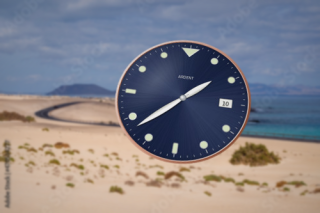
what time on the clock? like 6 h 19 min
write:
1 h 38 min
